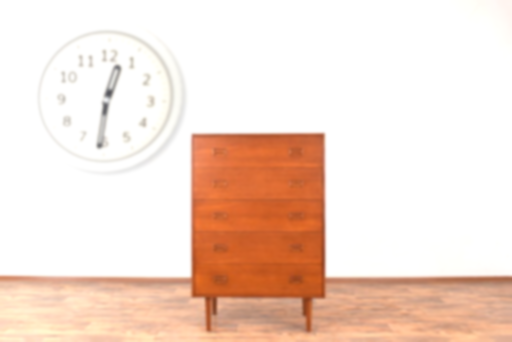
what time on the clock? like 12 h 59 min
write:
12 h 31 min
